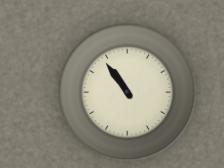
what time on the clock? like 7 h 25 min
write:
10 h 54 min
